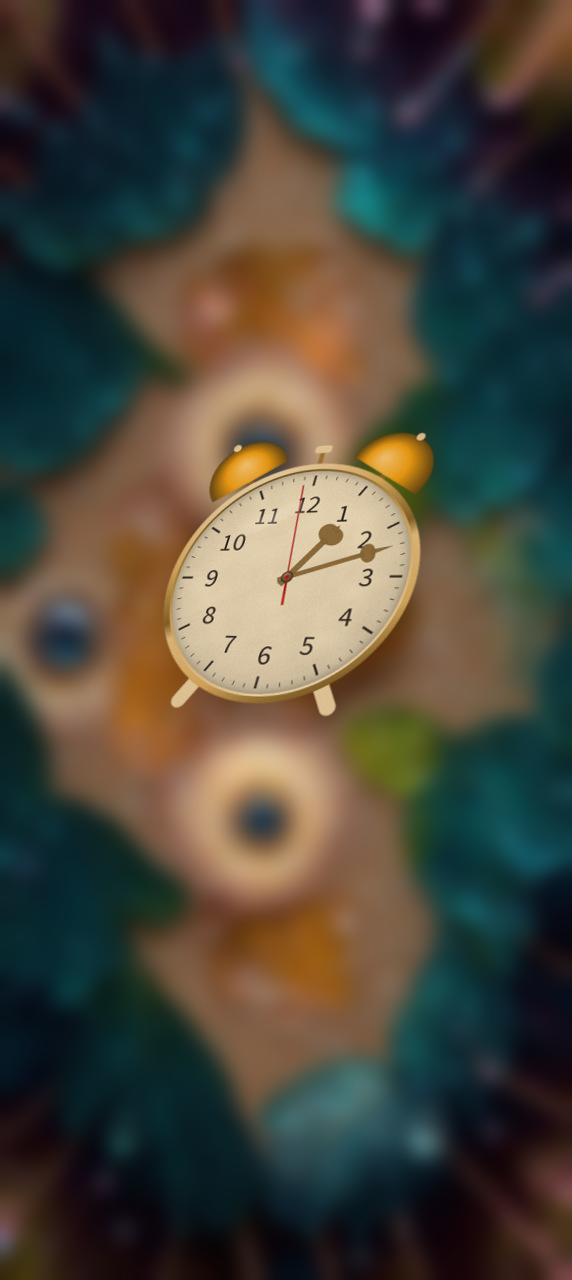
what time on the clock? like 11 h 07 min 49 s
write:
1 h 11 min 59 s
